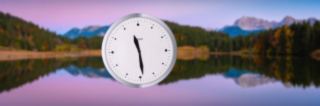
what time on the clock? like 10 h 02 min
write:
11 h 29 min
